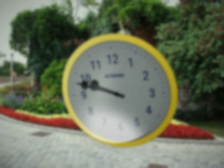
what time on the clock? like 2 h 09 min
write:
9 h 48 min
